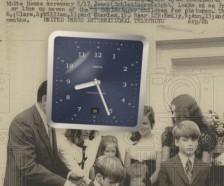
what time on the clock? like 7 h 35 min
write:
8 h 26 min
